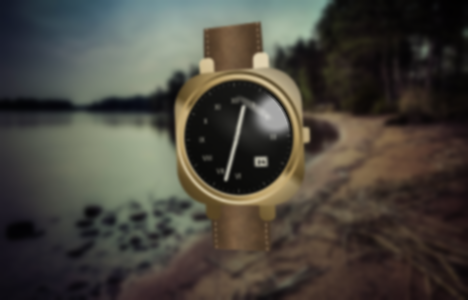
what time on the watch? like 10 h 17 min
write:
12 h 33 min
